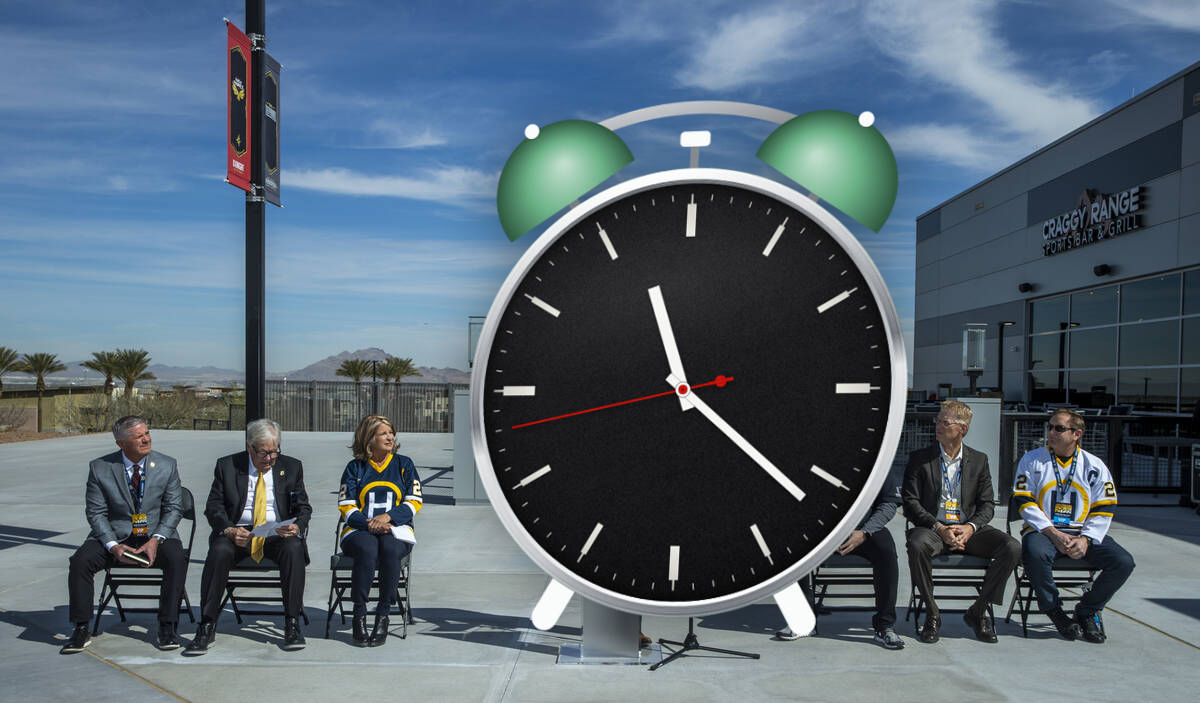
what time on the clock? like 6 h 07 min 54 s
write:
11 h 21 min 43 s
